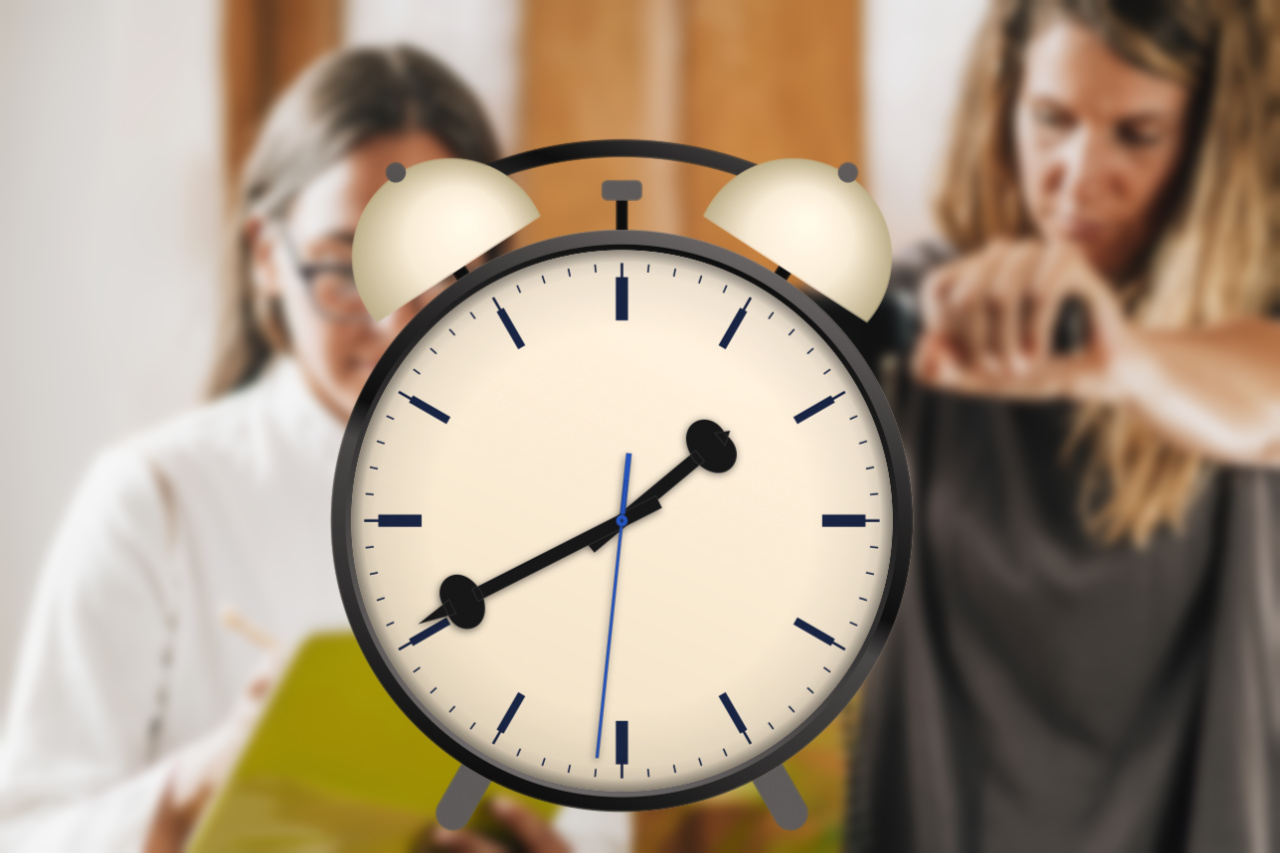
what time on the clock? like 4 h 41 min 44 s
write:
1 h 40 min 31 s
